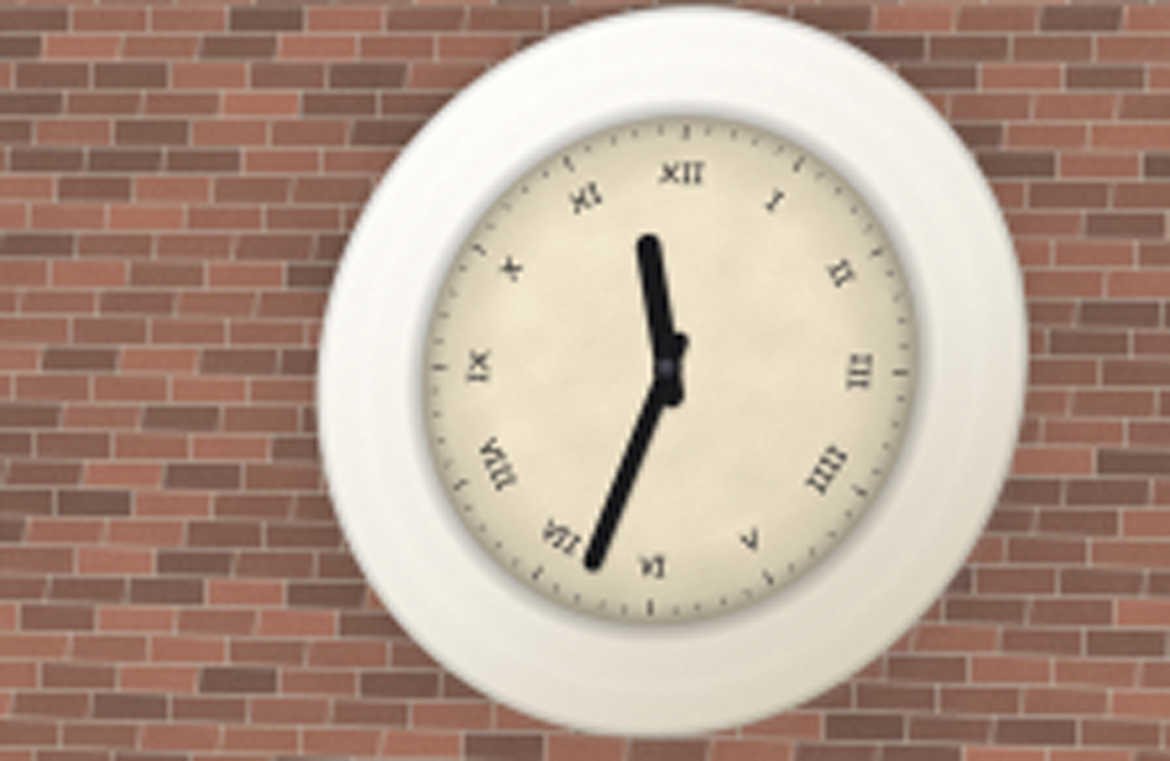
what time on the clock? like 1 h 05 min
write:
11 h 33 min
